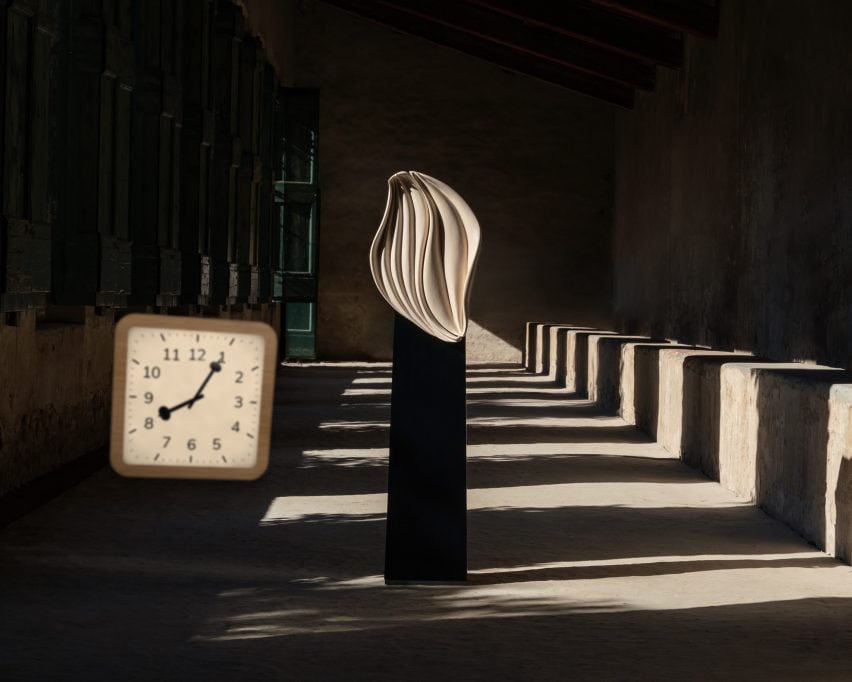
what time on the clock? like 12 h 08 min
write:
8 h 05 min
